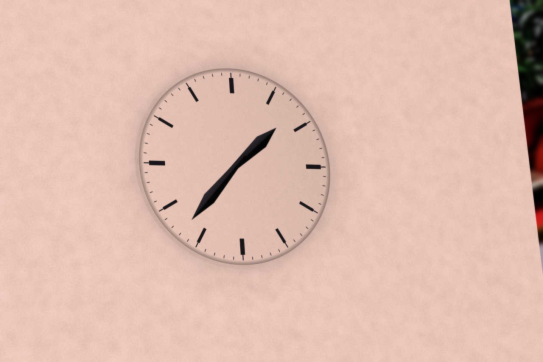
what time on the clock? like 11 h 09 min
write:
1 h 37 min
